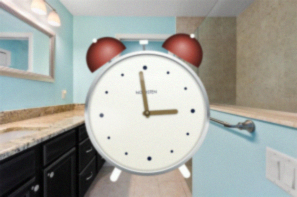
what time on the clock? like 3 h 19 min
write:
2 h 59 min
